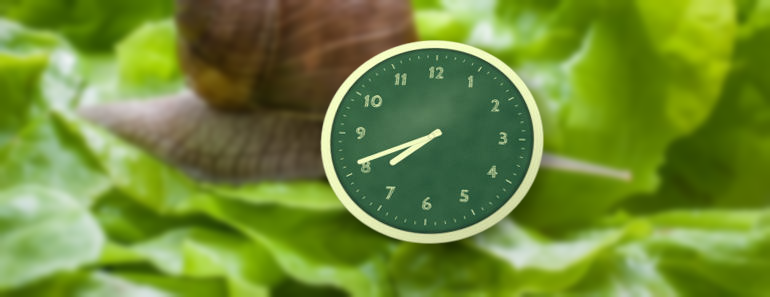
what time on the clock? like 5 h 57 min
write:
7 h 41 min
